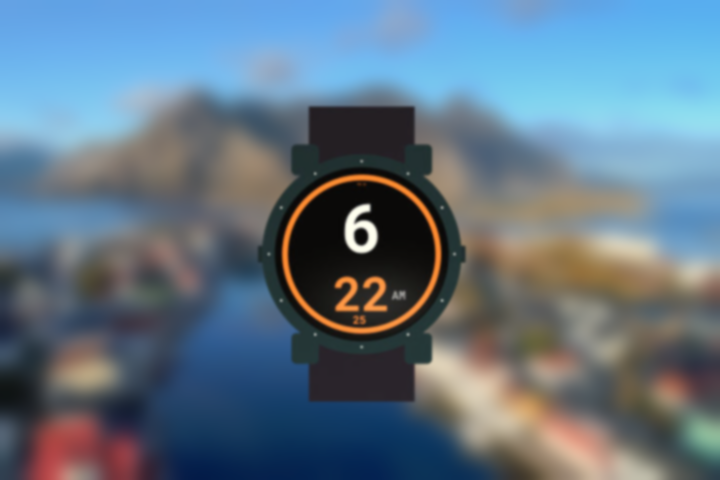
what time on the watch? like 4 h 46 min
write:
6 h 22 min
